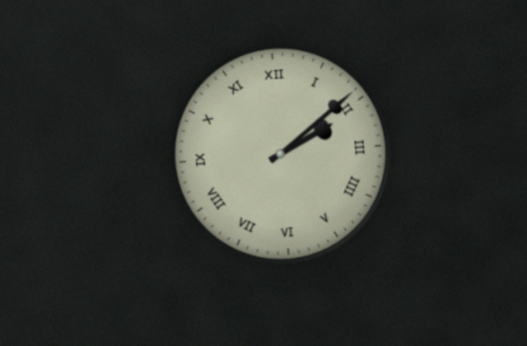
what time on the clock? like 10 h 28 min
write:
2 h 09 min
